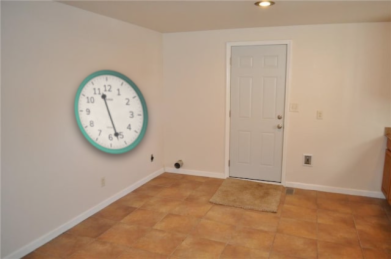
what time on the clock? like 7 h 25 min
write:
11 h 27 min
